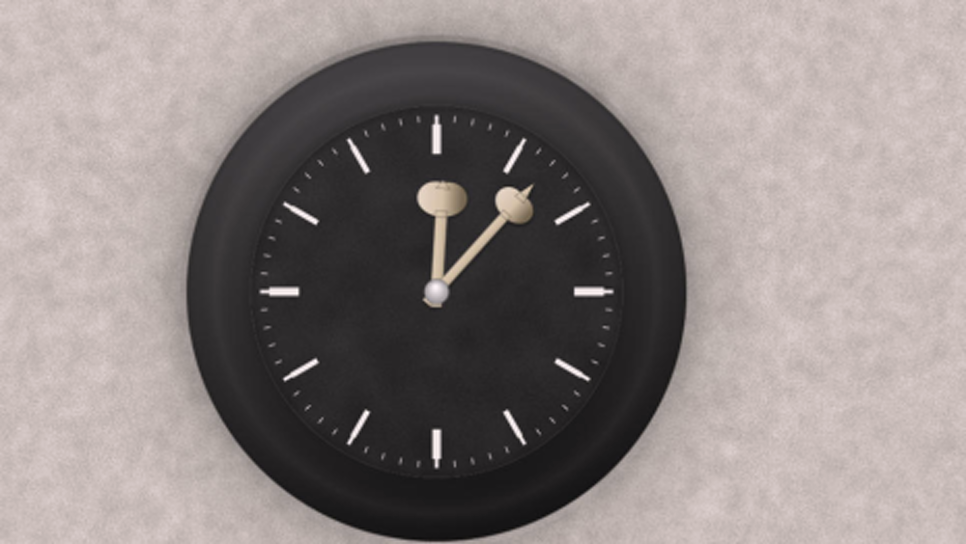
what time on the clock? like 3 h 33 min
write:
12 h 07 min
